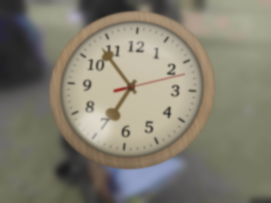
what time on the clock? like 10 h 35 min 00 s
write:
6 h 53 min 12 s
